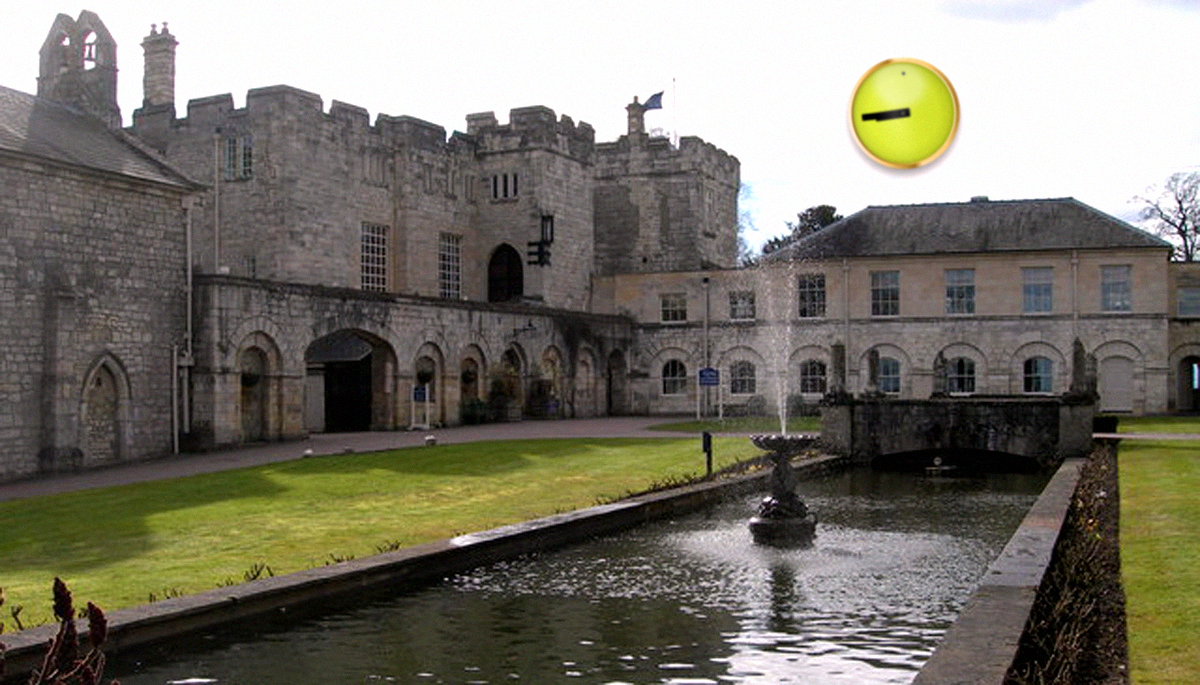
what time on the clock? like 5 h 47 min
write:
8 h 44 min
